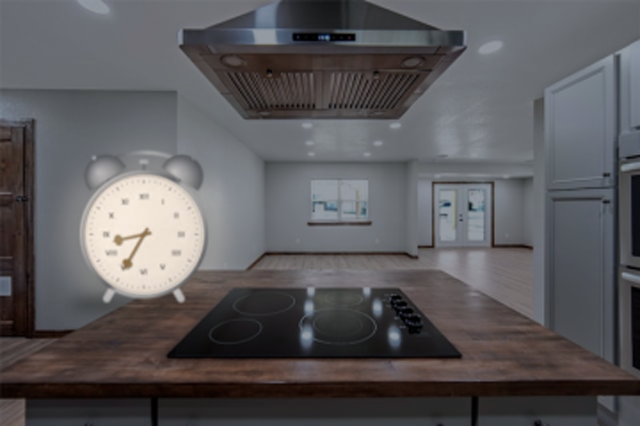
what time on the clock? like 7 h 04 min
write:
8 h 35 min
